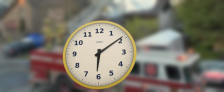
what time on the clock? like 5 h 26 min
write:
6 h 09 min
